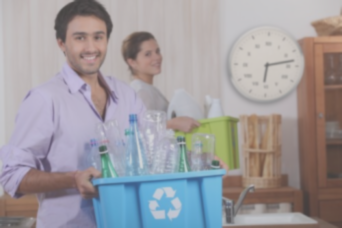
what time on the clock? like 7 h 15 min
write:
6 h 13 min
